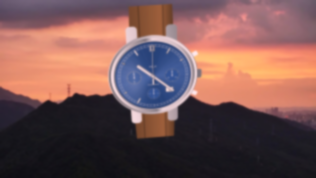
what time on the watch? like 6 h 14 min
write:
10 h 22 min
